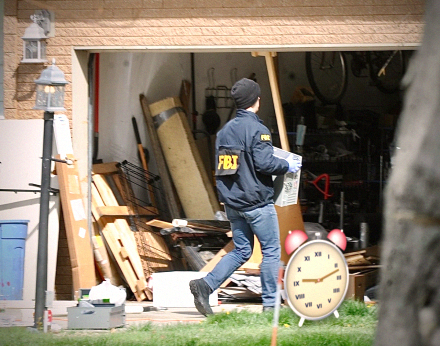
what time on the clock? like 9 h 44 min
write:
9 h 12 min
